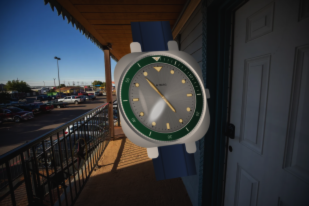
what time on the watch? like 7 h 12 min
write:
4 h 54 min
